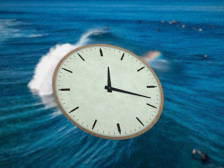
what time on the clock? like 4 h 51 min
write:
12 h 18 min
